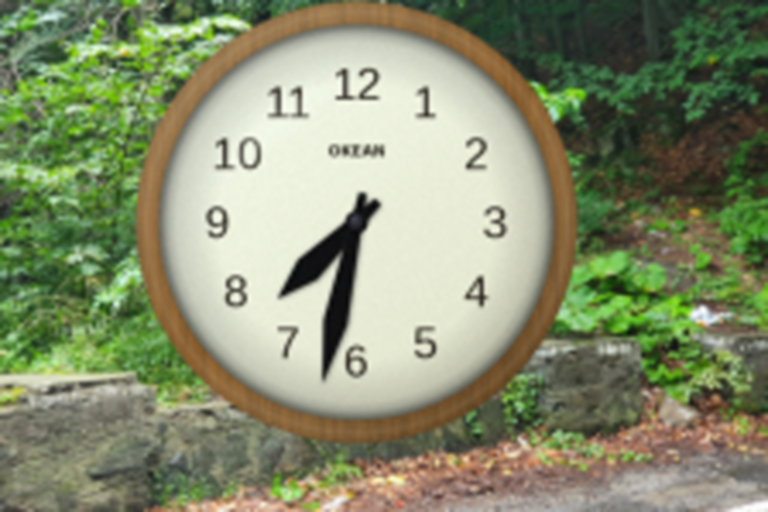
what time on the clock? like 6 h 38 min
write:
7 h 32 min
